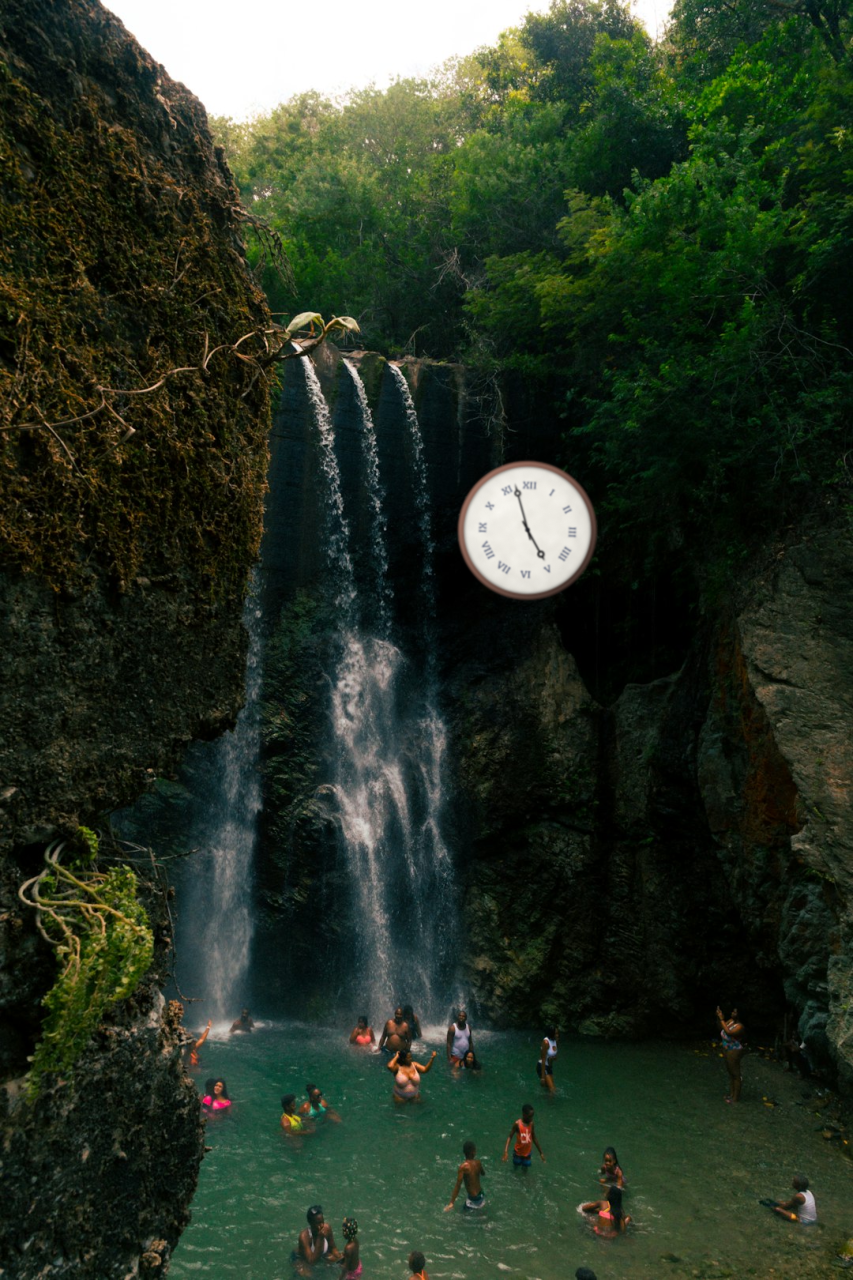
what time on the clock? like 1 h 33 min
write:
4 h 57 min
